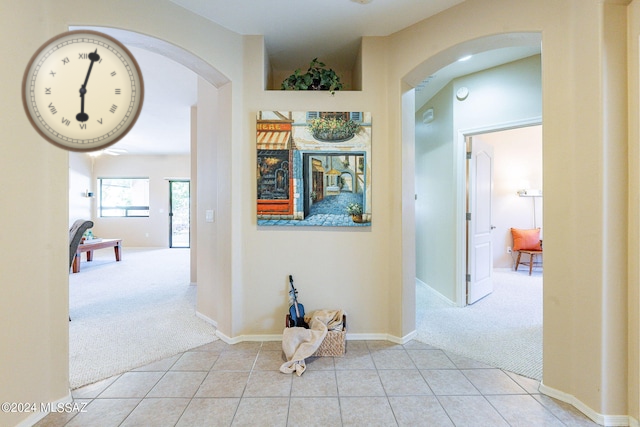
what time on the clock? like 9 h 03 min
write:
6 h 03 min
